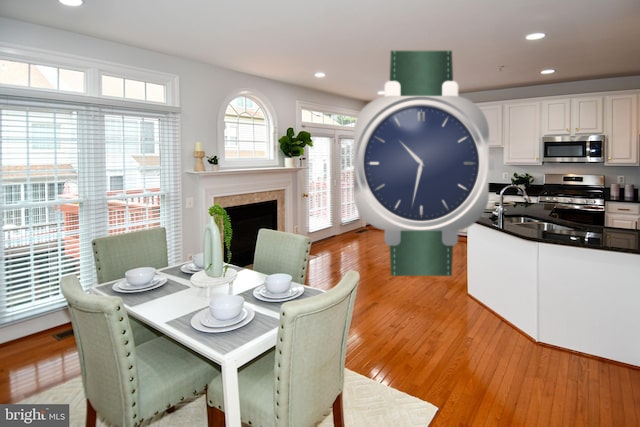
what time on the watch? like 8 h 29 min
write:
10 h 32 min
